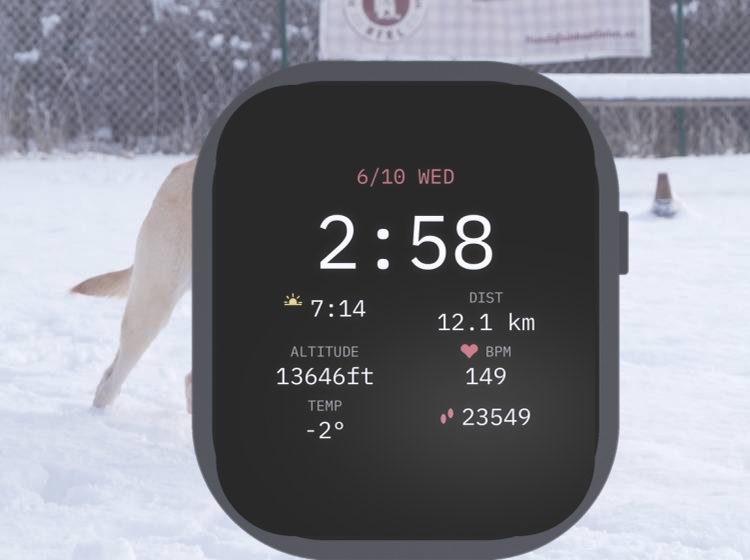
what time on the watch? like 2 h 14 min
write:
2 h 58 min
